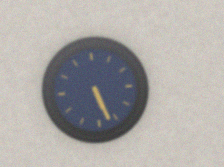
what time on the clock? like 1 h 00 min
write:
5 h 27 min
